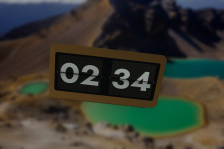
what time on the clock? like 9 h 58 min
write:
2 h 34 min
